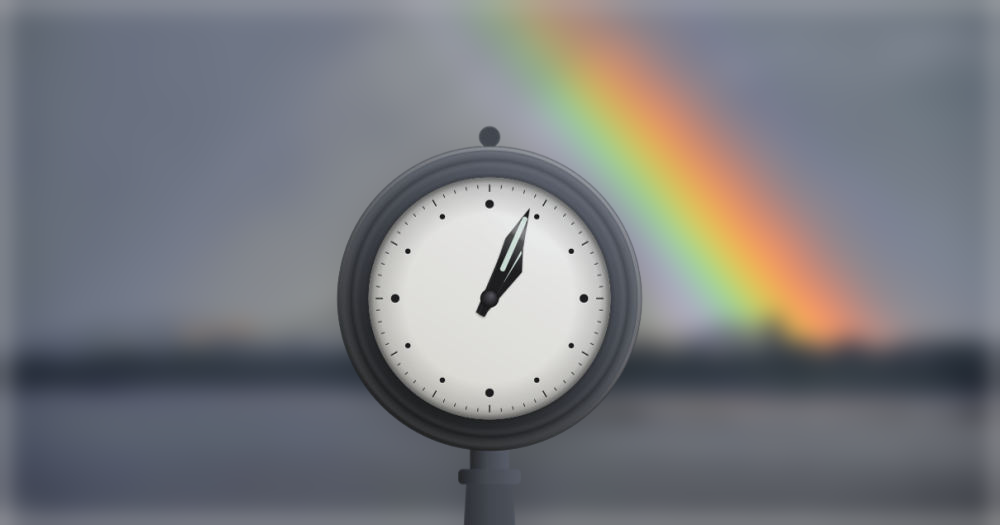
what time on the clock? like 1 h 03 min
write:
1 h 04 min
